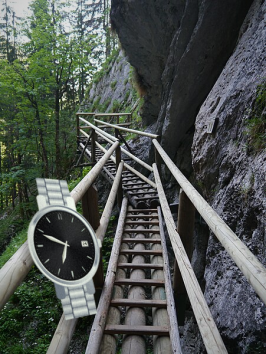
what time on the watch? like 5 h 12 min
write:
6 h 49 min
